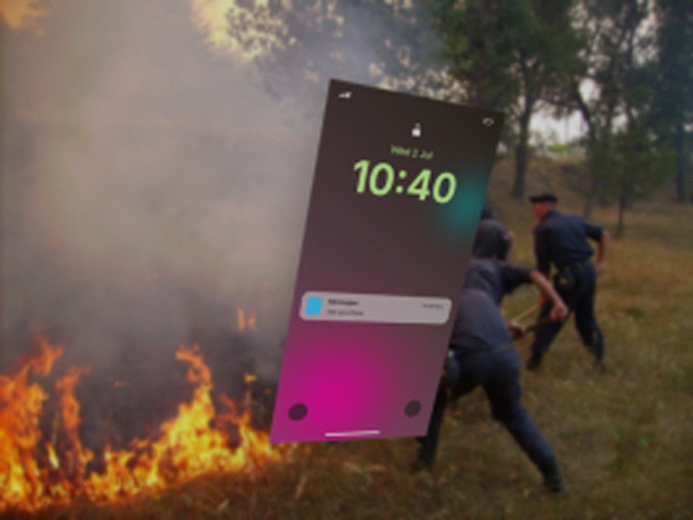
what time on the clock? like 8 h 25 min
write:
10 h 40 min
